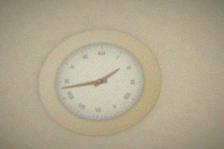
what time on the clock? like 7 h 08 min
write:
1 h 43 min
